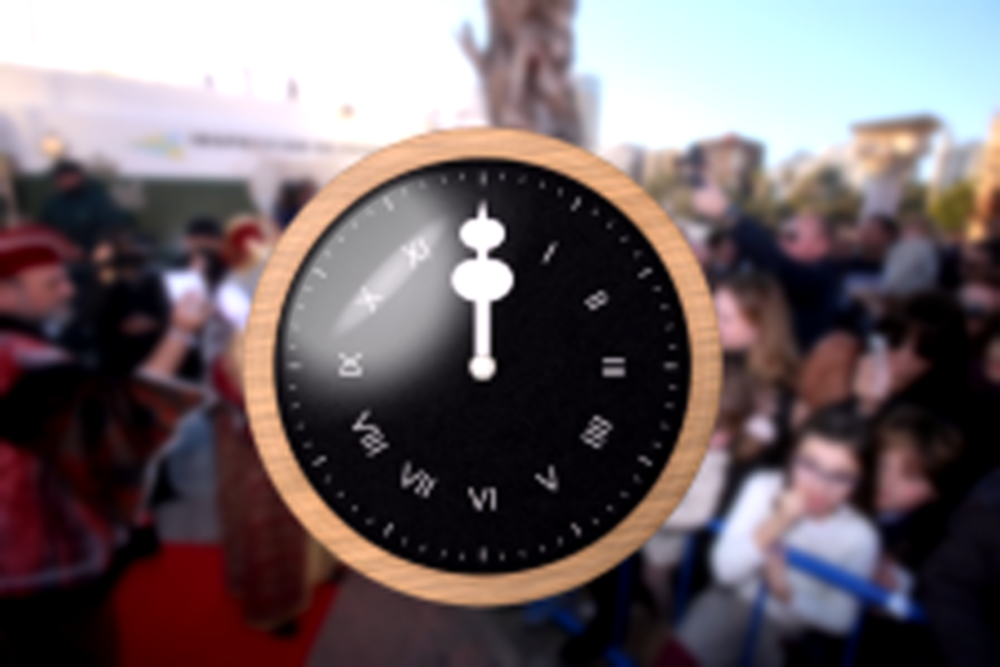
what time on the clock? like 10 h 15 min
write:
12 h 00 min
